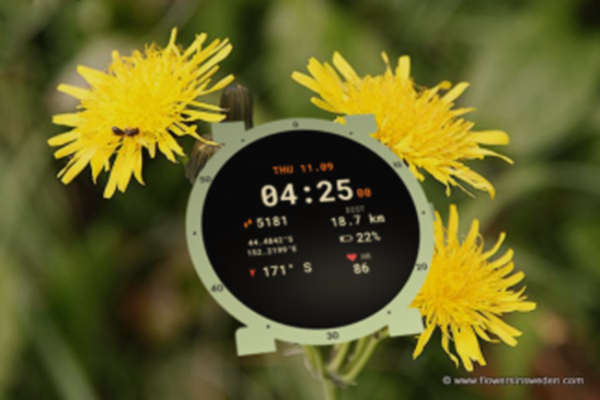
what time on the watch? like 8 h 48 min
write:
4 h 25 min
